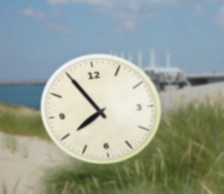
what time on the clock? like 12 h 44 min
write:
7 h 55 min
